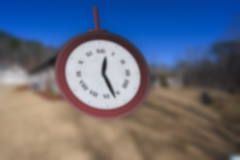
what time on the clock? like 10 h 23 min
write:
12 h 27 min
